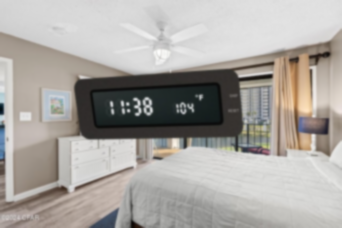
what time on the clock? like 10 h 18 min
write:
11 h 38 min
